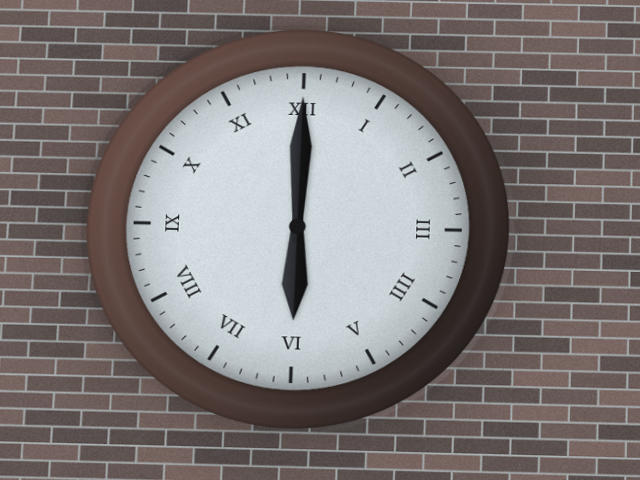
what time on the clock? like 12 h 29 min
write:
6 h 00 min
